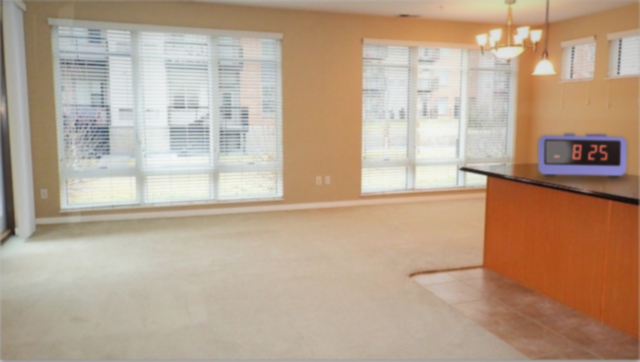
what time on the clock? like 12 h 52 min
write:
8 h 25 min
